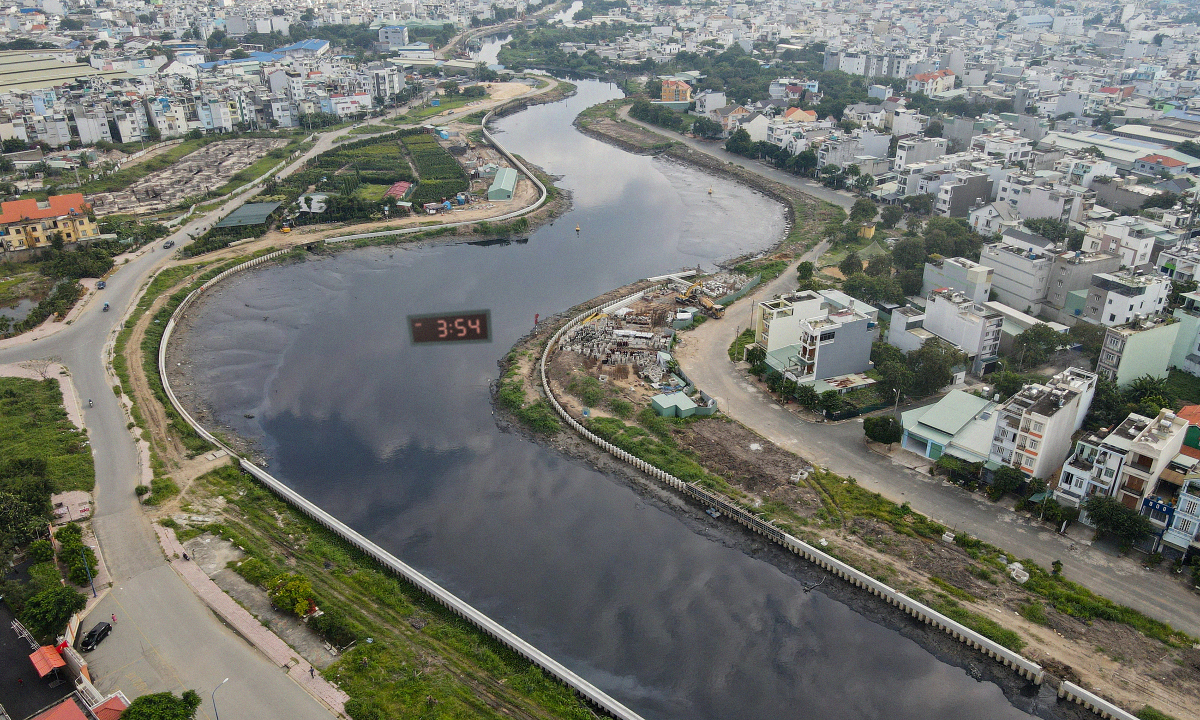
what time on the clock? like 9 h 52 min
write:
3 h 54 min
